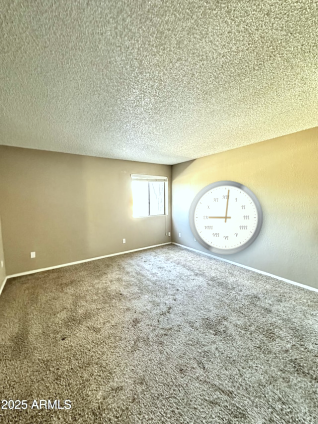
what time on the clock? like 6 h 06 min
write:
9 h 01 min
